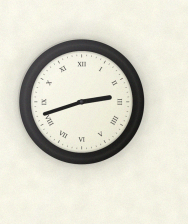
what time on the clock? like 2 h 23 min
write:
2 h 42 min
